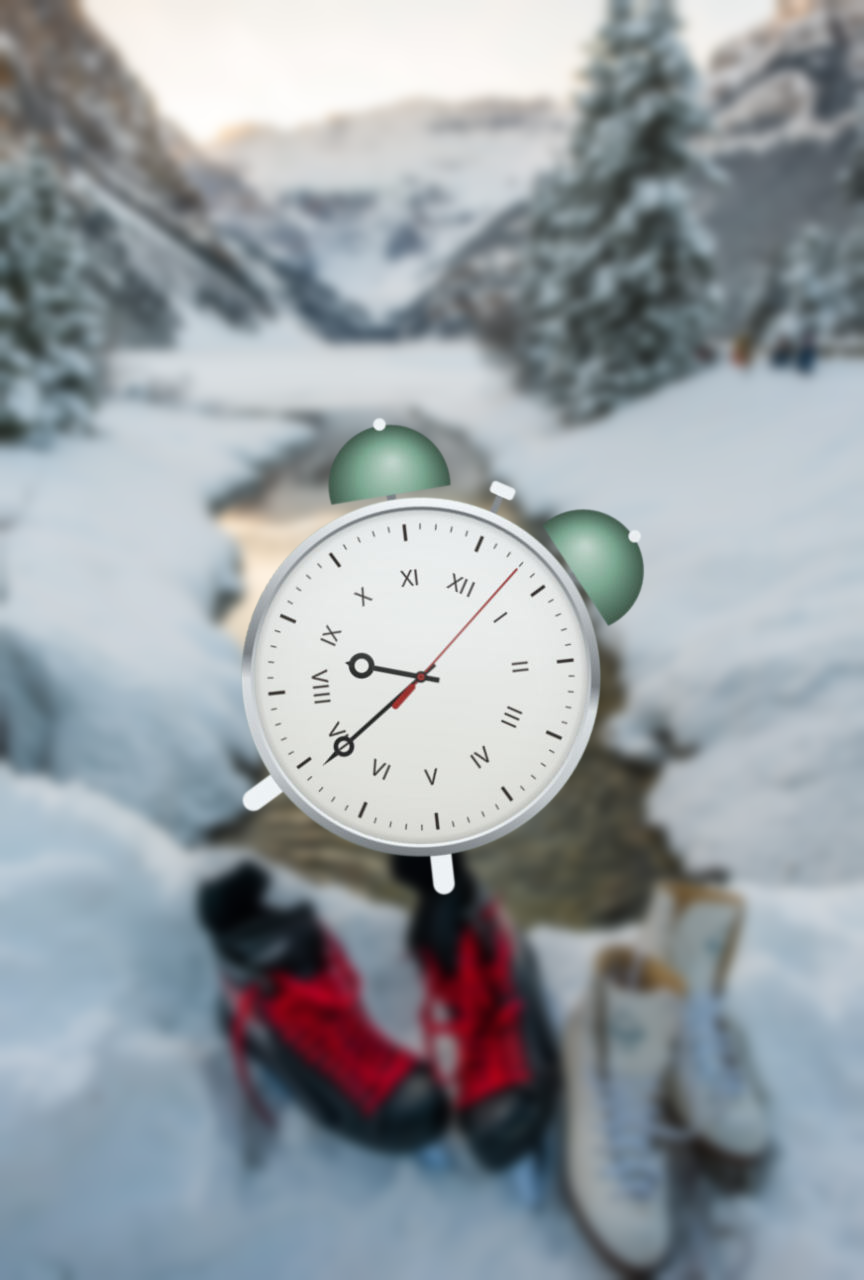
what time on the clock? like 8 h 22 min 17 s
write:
8 h 34 min 03 s
